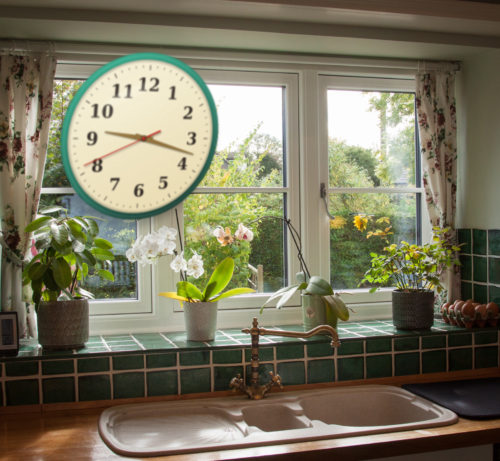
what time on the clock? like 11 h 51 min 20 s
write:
9 h 17 min 41 s
